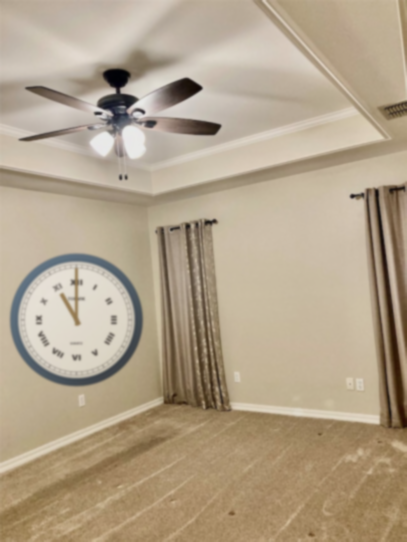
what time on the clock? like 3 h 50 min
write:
11 h 00 min
